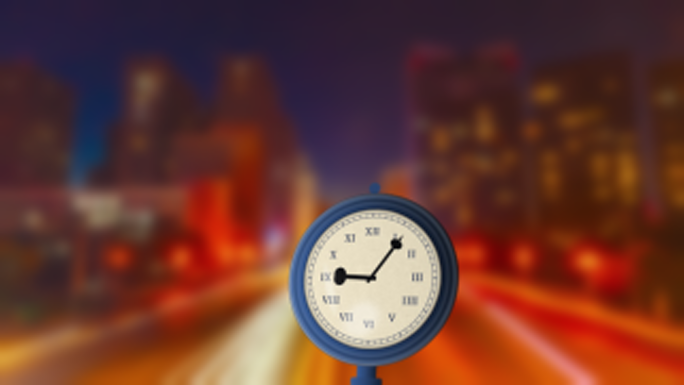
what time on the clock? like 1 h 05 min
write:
9 h 06 min
